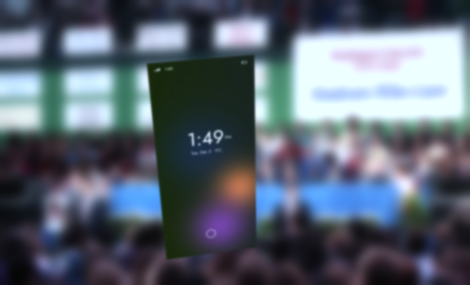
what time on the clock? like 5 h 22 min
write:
1 h 49 min
